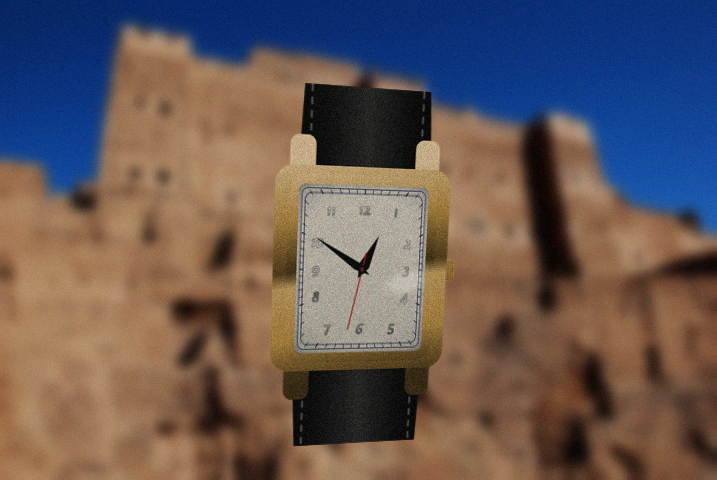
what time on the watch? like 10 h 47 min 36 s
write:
12 h 50 min 32 s
